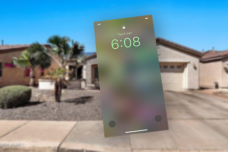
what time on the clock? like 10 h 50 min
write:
6 h 08 min
